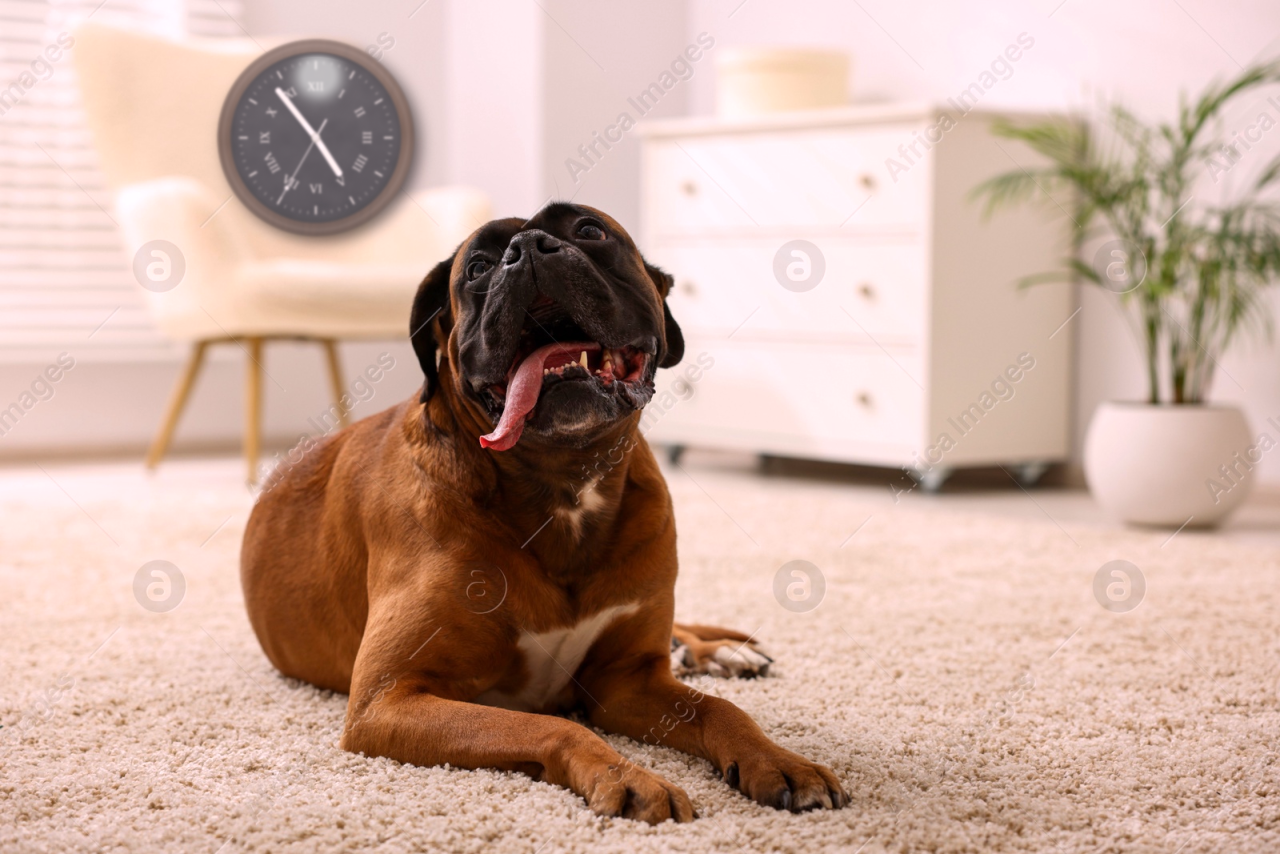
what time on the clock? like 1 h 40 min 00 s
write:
4 h 53 min 35 s
